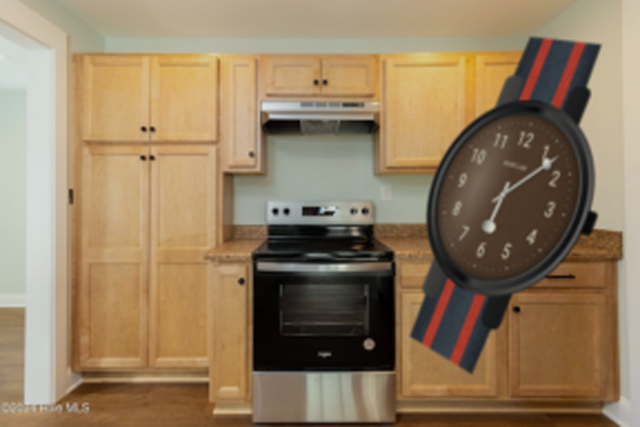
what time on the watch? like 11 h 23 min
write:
6 h 07 min
